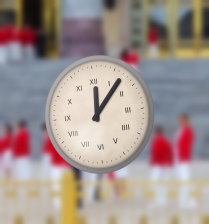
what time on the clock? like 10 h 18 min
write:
12 h 07 min
